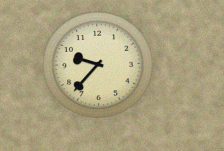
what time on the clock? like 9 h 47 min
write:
9 h 37 min
